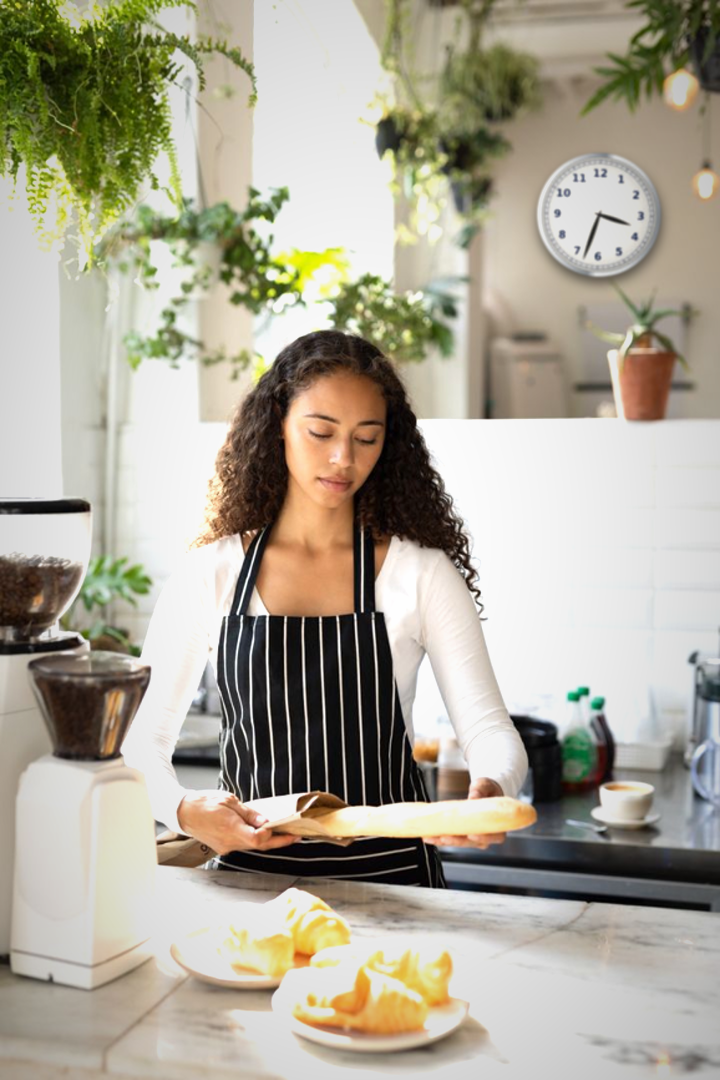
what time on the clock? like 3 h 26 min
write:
3 h 33 min
